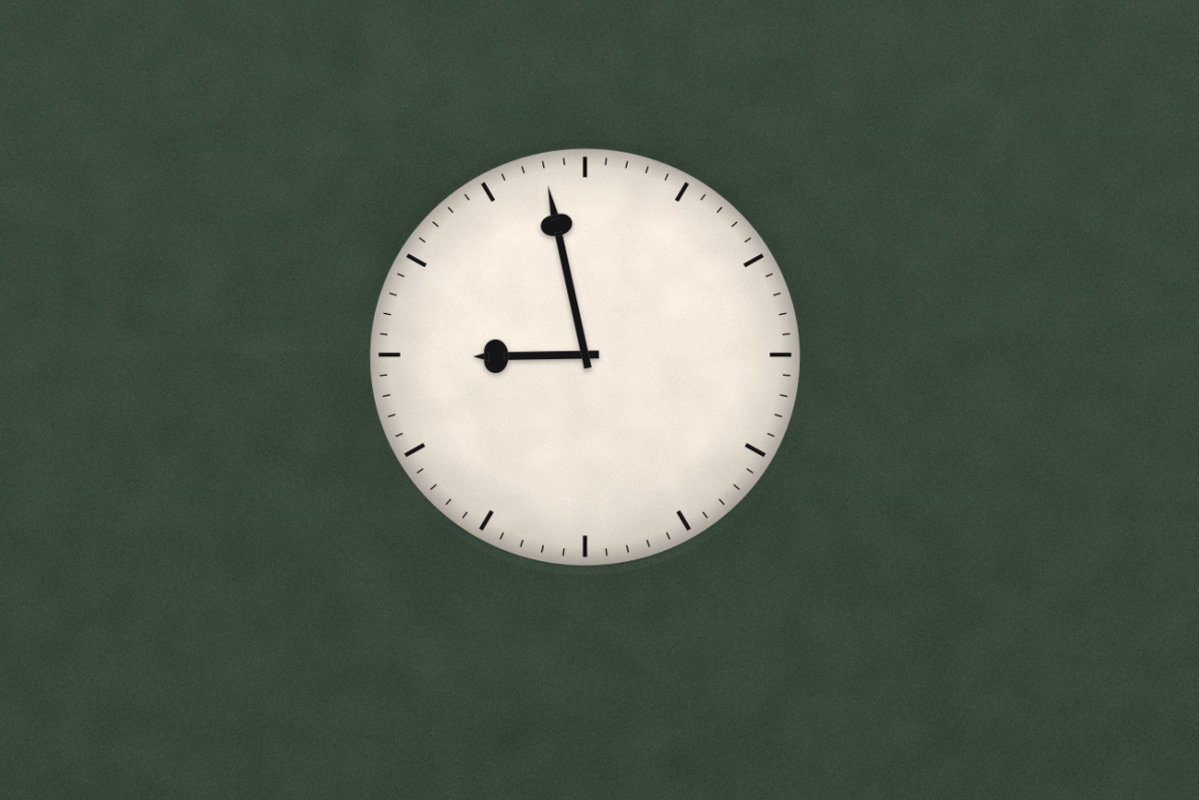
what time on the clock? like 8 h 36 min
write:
8 h 58 min
